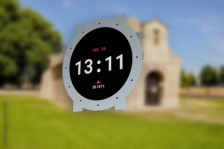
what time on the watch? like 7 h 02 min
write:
13 h 11 min
